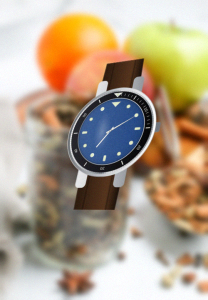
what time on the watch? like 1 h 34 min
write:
7 h 10 min
